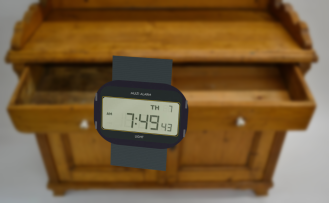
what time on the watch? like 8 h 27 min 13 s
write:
7 h 49 min 43 s
